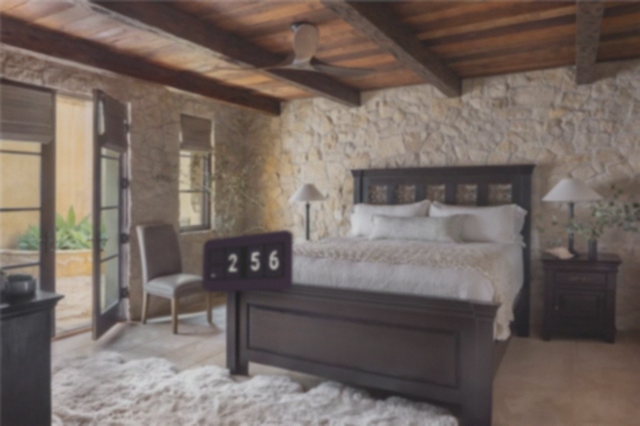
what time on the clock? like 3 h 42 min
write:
2 h 56 min
